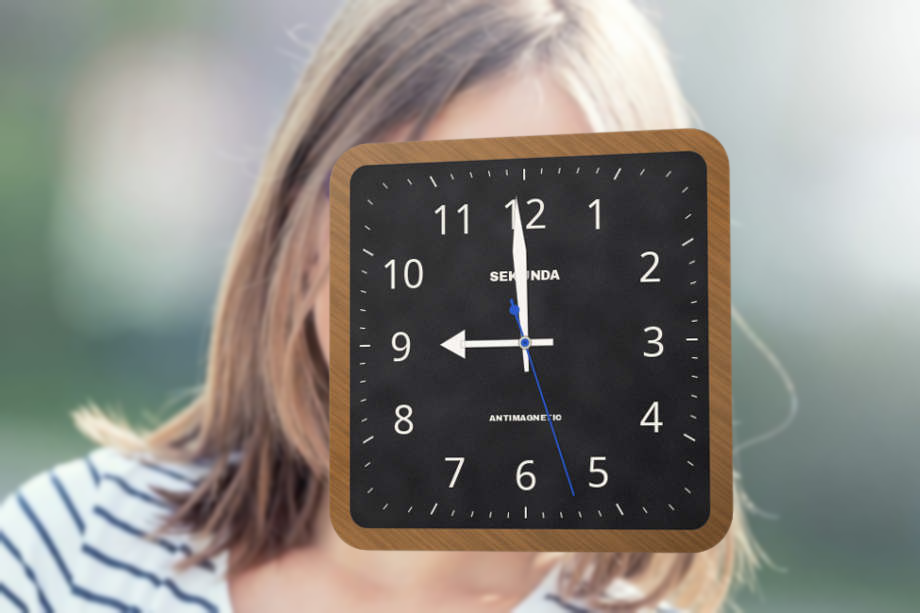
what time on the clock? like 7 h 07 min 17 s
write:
8 h 59 min 27 s
